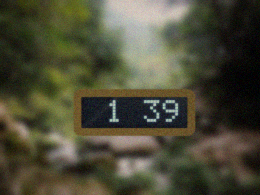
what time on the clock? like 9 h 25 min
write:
1 h 39 min
